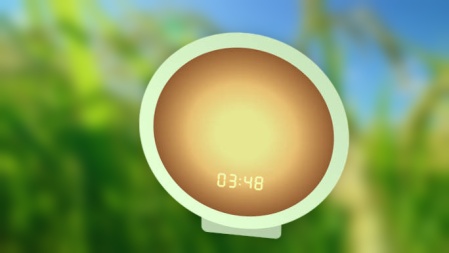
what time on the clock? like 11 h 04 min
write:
3 h 48 min
